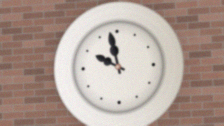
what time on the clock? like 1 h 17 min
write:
9 h 58 min
